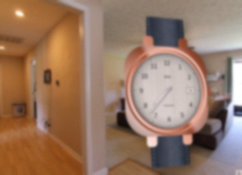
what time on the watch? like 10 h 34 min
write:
7 h 37 min
